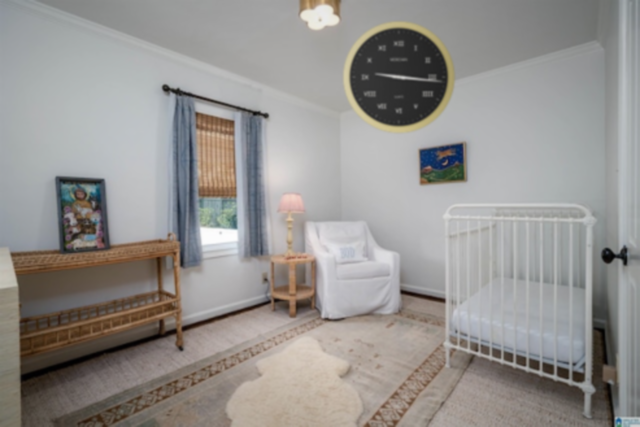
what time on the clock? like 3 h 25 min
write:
9 h 16 min
